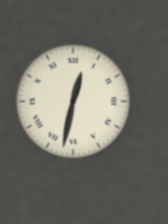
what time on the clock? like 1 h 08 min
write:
12 h 32 min
